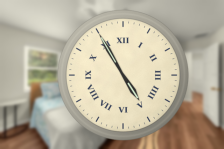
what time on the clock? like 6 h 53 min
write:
4 h 55 min
